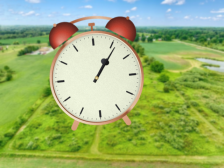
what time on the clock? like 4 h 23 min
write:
1 h 06 min
